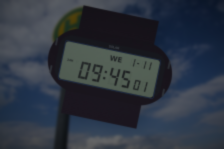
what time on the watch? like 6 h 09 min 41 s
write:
9 h 45 min 01 s
